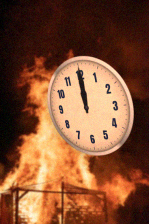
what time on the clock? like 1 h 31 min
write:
12 h 00 min
